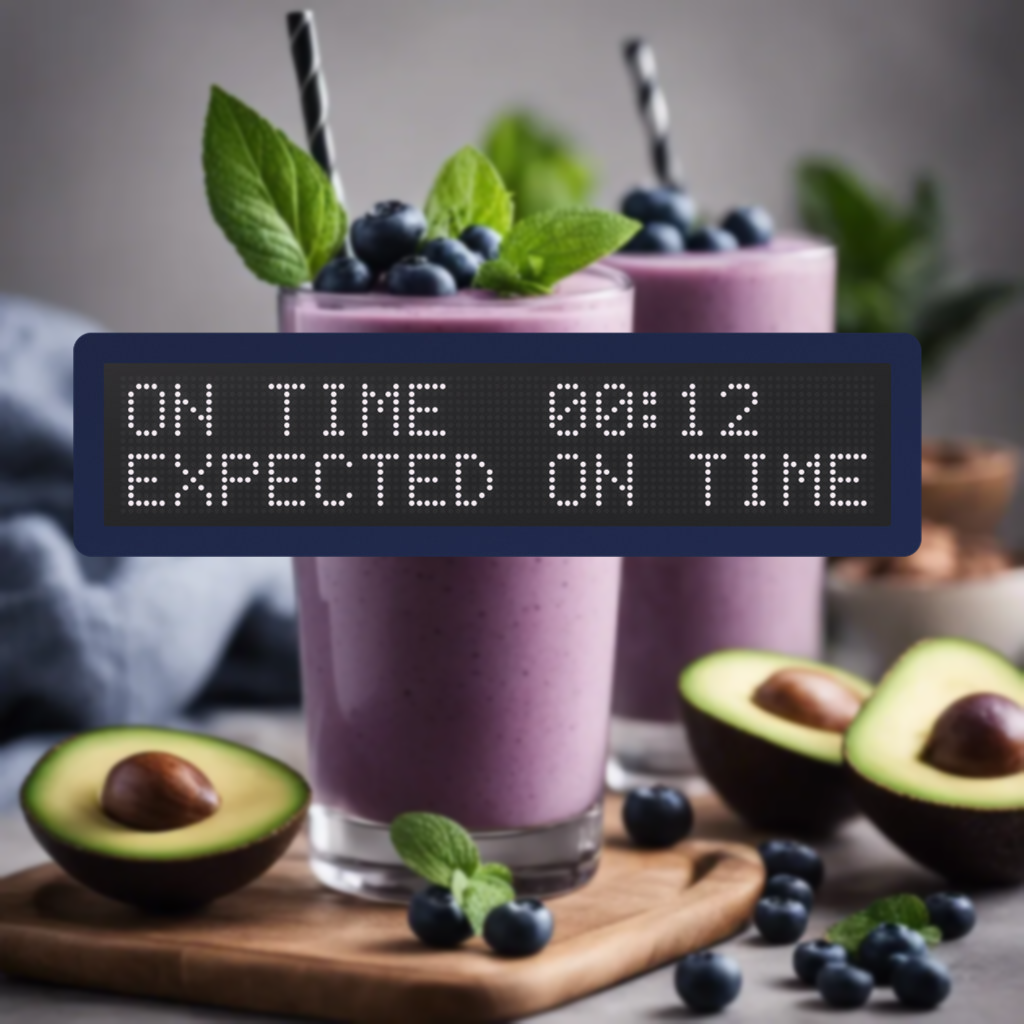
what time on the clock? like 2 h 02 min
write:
0 h 12 min
